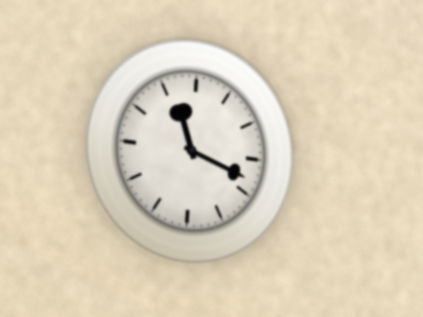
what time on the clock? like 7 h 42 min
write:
11 h 18 min
